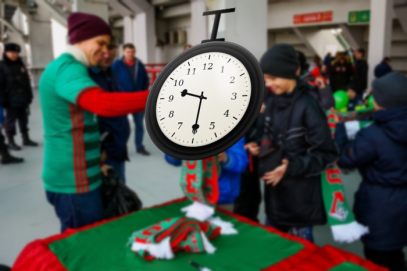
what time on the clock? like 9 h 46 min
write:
9 h 30 min
